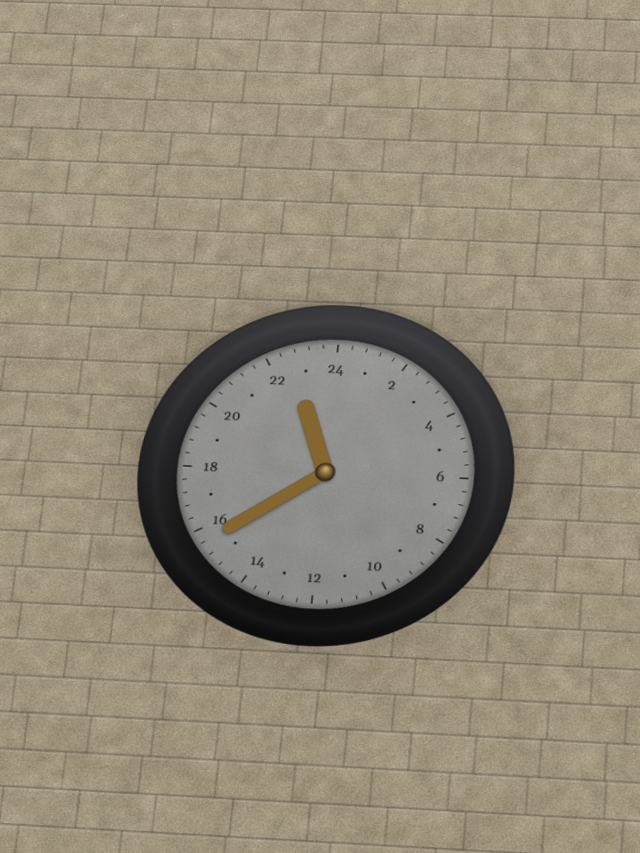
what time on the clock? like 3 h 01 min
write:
22 h 39 min
